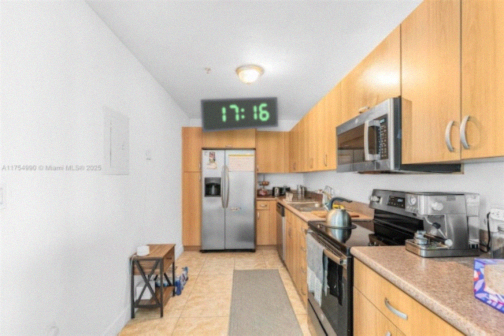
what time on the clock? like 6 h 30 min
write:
17 h 16 min
